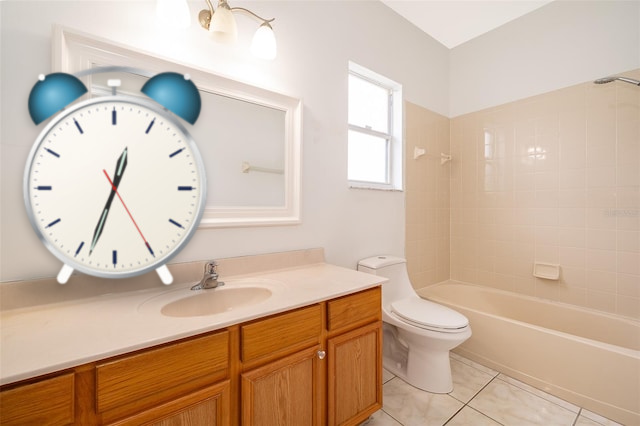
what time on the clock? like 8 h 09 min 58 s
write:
12 h 33 min 25 s
